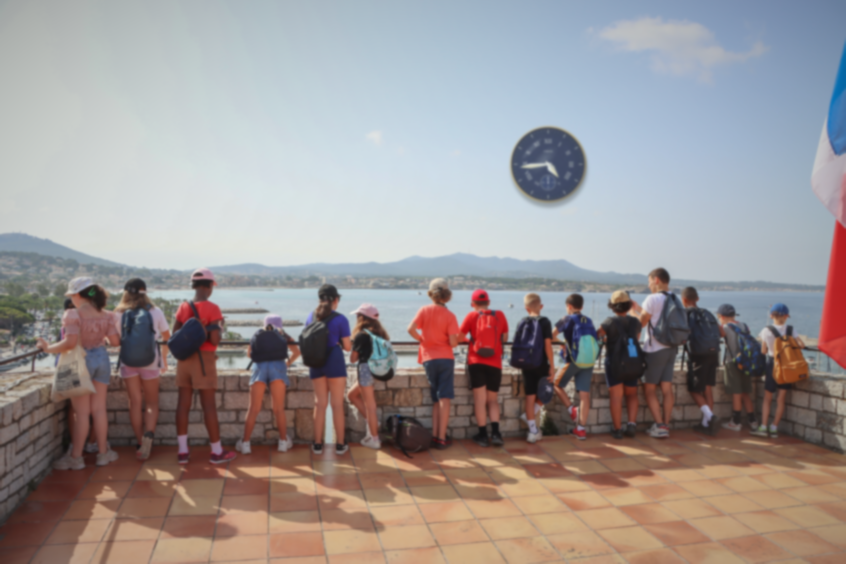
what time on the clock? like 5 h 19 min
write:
4 h 44 min
